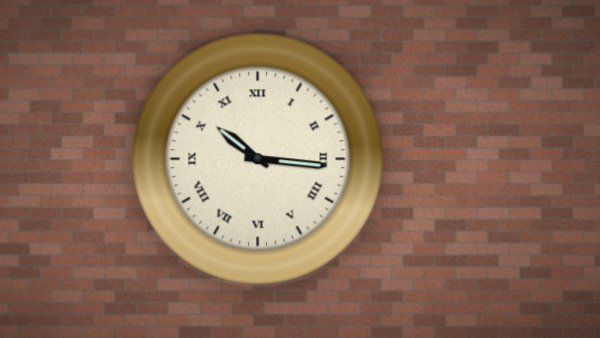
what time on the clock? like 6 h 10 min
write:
10 h 16 min
